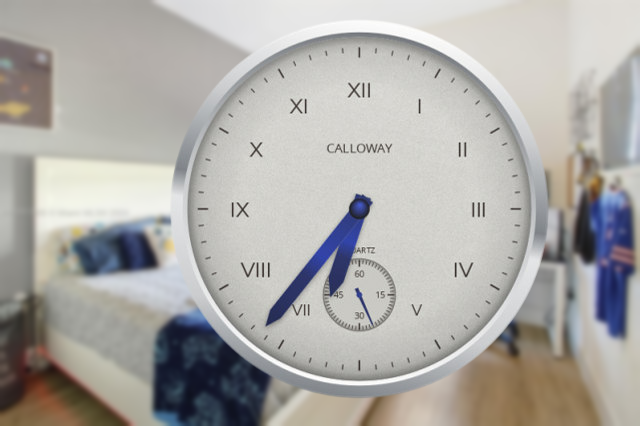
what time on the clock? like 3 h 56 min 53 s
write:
6 h 36 min 26 s
